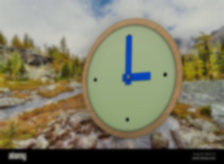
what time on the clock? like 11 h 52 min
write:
3 h 00 min
